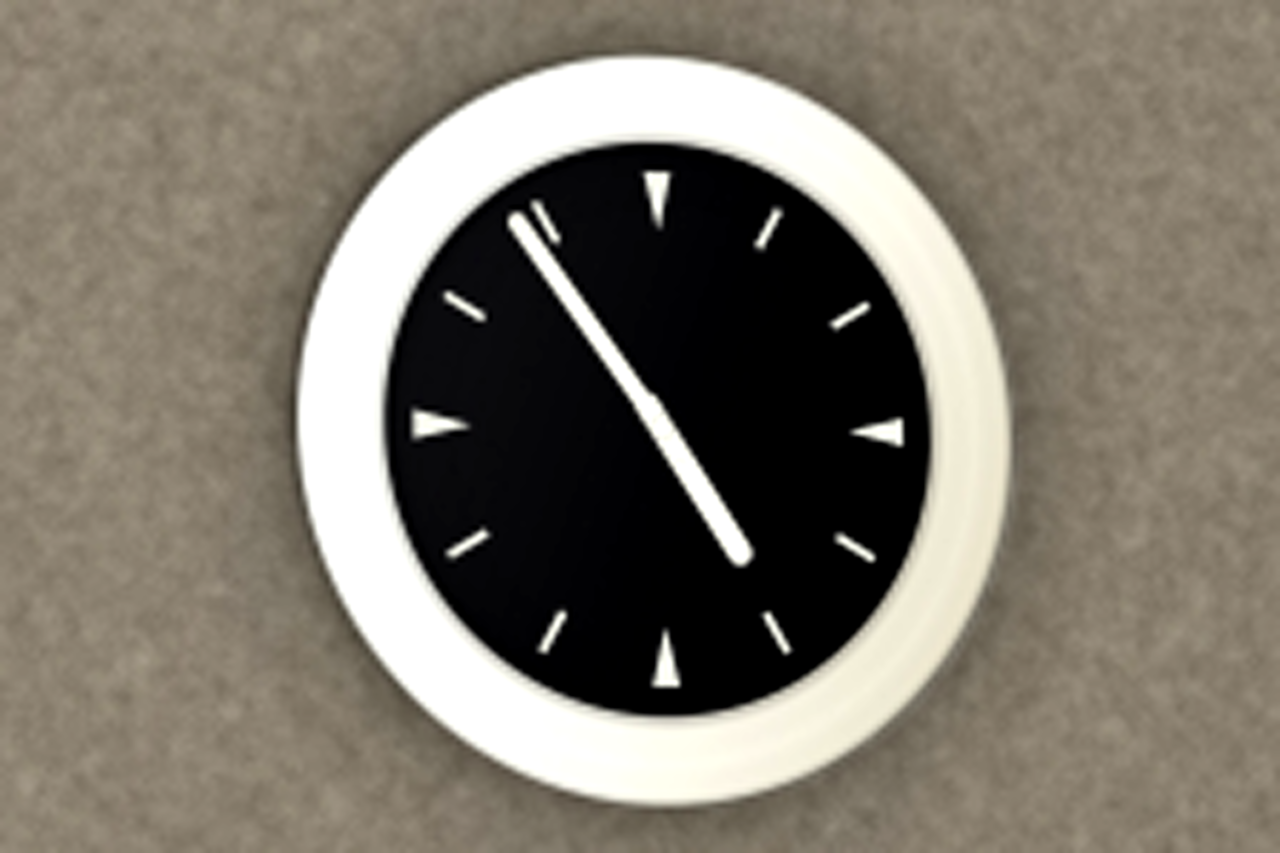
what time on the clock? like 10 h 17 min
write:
4 h 54 min
